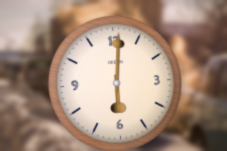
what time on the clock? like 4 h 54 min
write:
6 h 01 min
